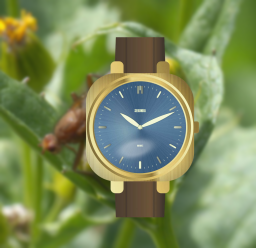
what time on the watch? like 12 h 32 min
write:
10 h 11 min
